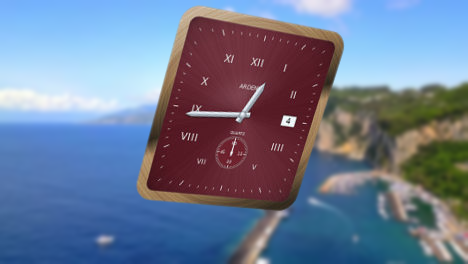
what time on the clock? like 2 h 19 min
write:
12 h 44 min
